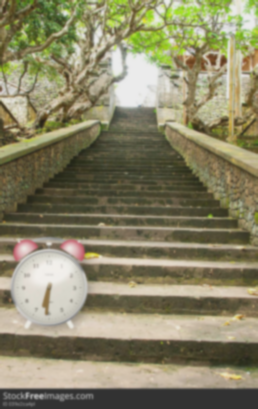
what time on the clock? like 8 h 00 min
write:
6 h 31 min
